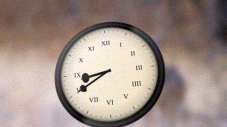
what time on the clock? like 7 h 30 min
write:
8 h 40 min
